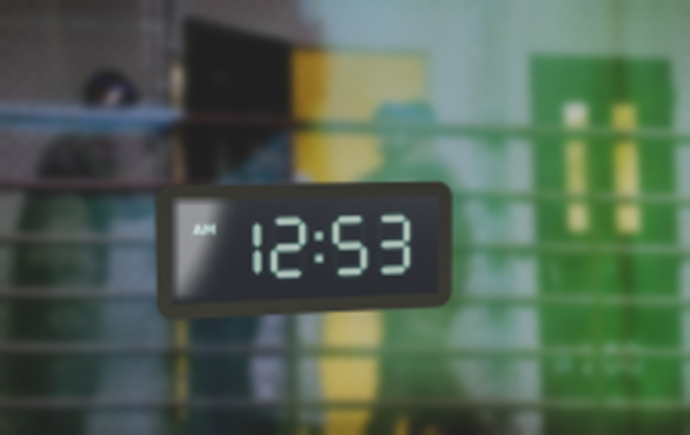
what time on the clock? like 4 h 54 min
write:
12 h 53 min
